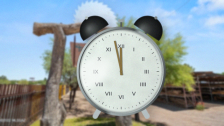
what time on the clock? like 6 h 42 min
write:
11 h 58 min
